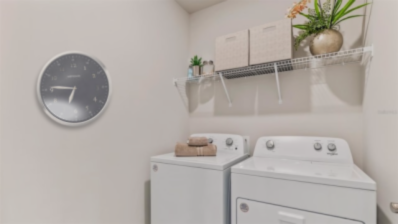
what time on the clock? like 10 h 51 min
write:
6 h 46 min
